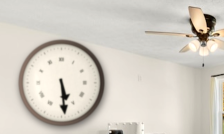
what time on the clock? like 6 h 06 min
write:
5 h 29 min
